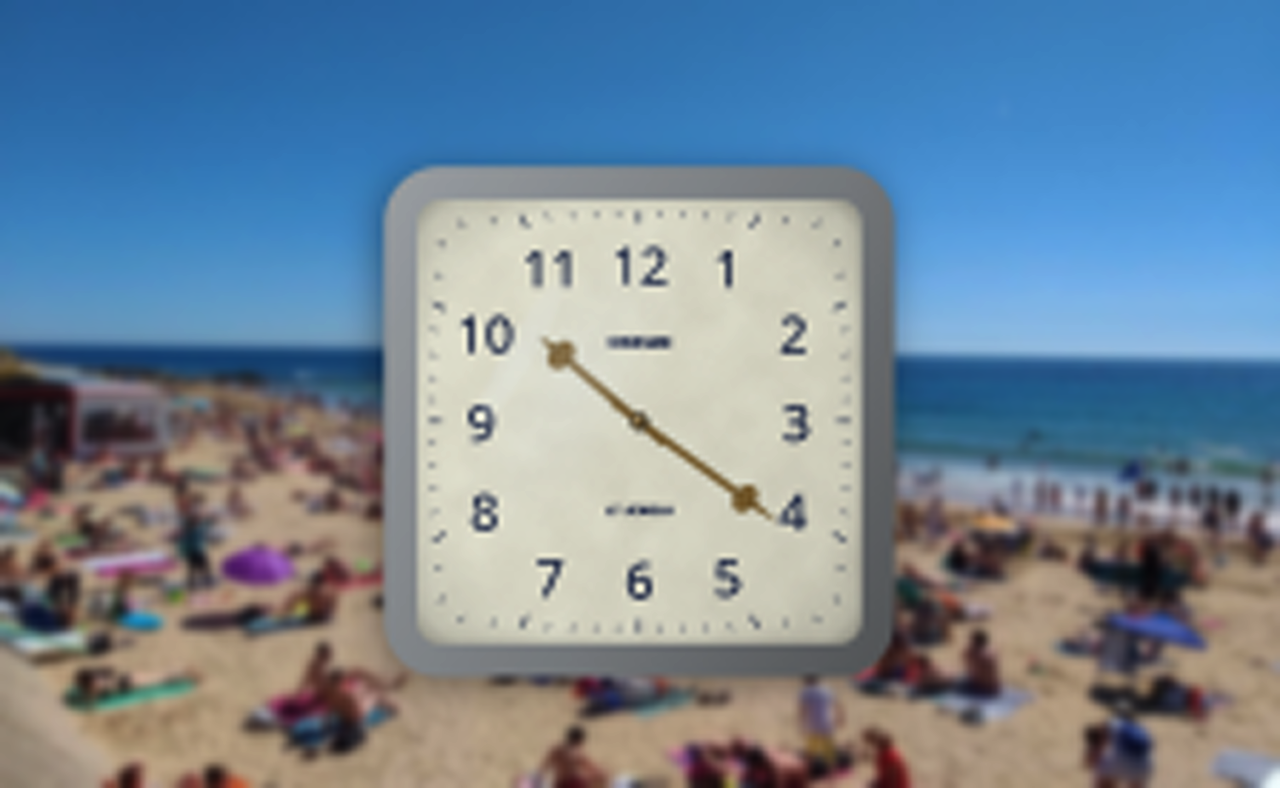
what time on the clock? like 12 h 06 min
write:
10 h 21 min
